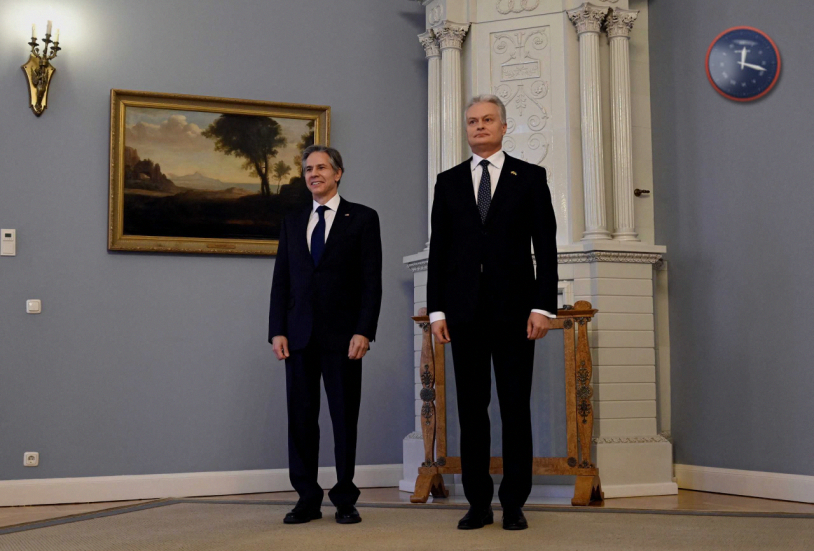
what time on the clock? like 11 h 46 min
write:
12 h 18 min
